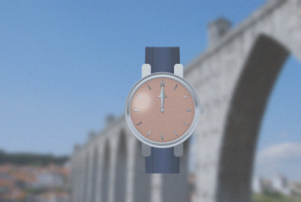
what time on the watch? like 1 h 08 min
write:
12 h 00 min
